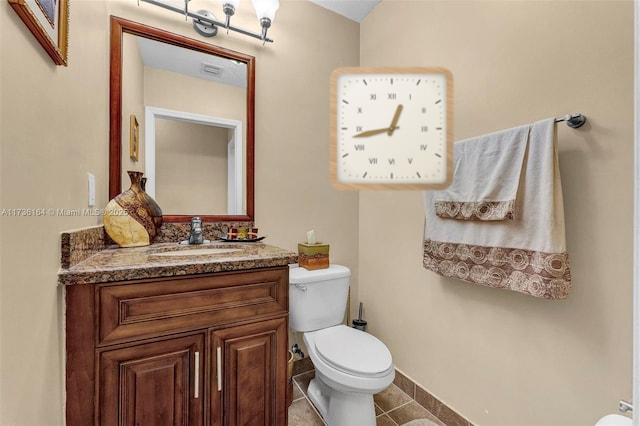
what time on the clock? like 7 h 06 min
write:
12 h 43 min
